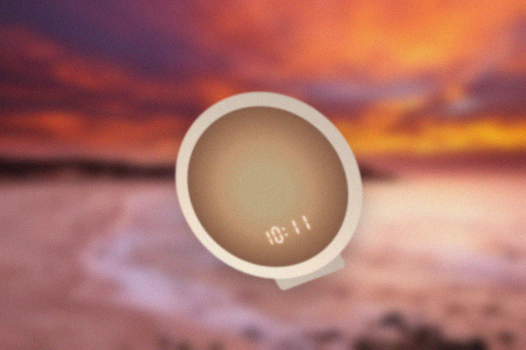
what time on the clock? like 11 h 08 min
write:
10 h 11 min
